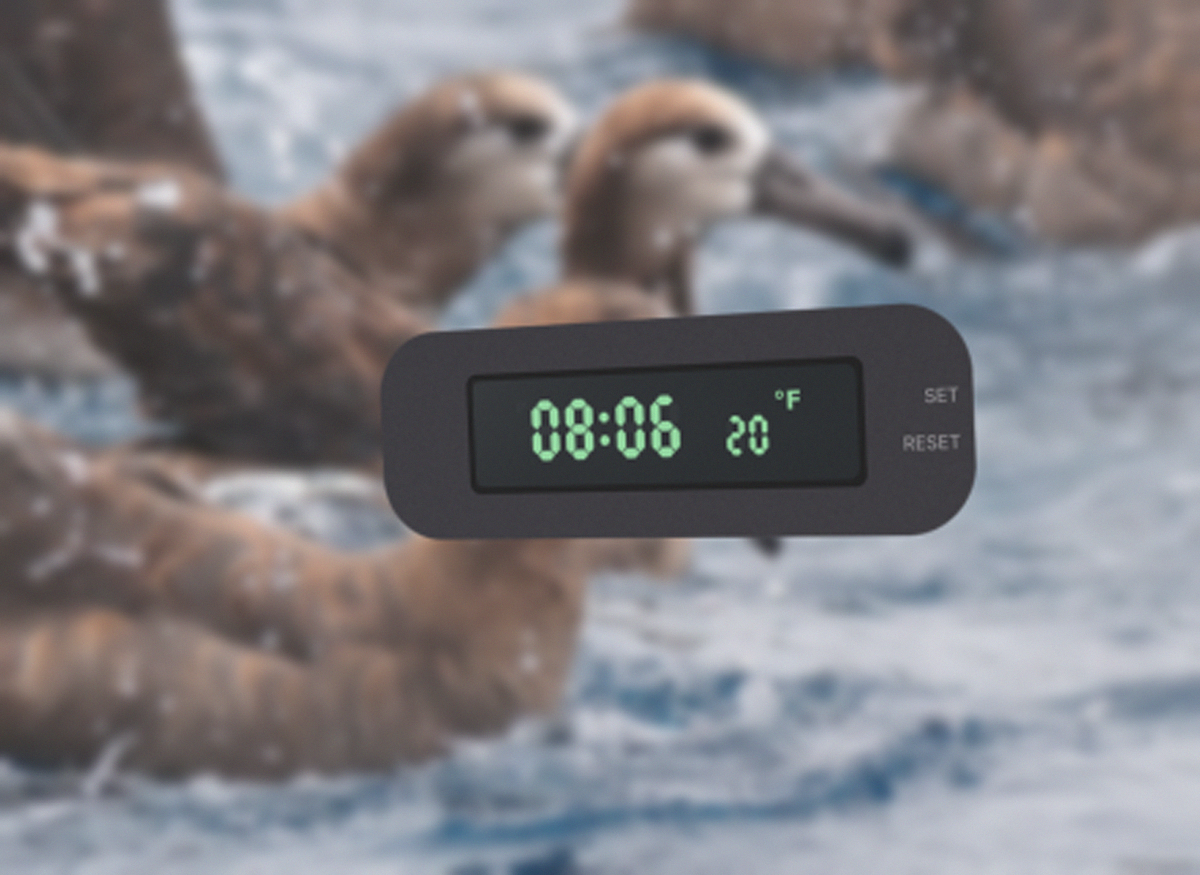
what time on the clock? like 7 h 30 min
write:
8 h 06 min
